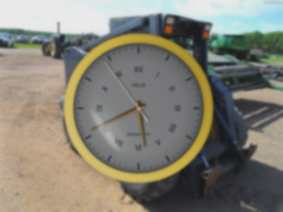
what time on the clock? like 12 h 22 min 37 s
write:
5 h 40 min 54 s
